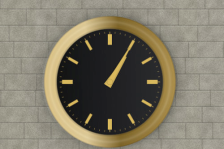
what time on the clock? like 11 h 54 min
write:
1 h 05 min
